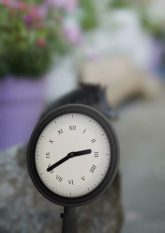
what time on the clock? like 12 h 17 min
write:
2 h 40 min
